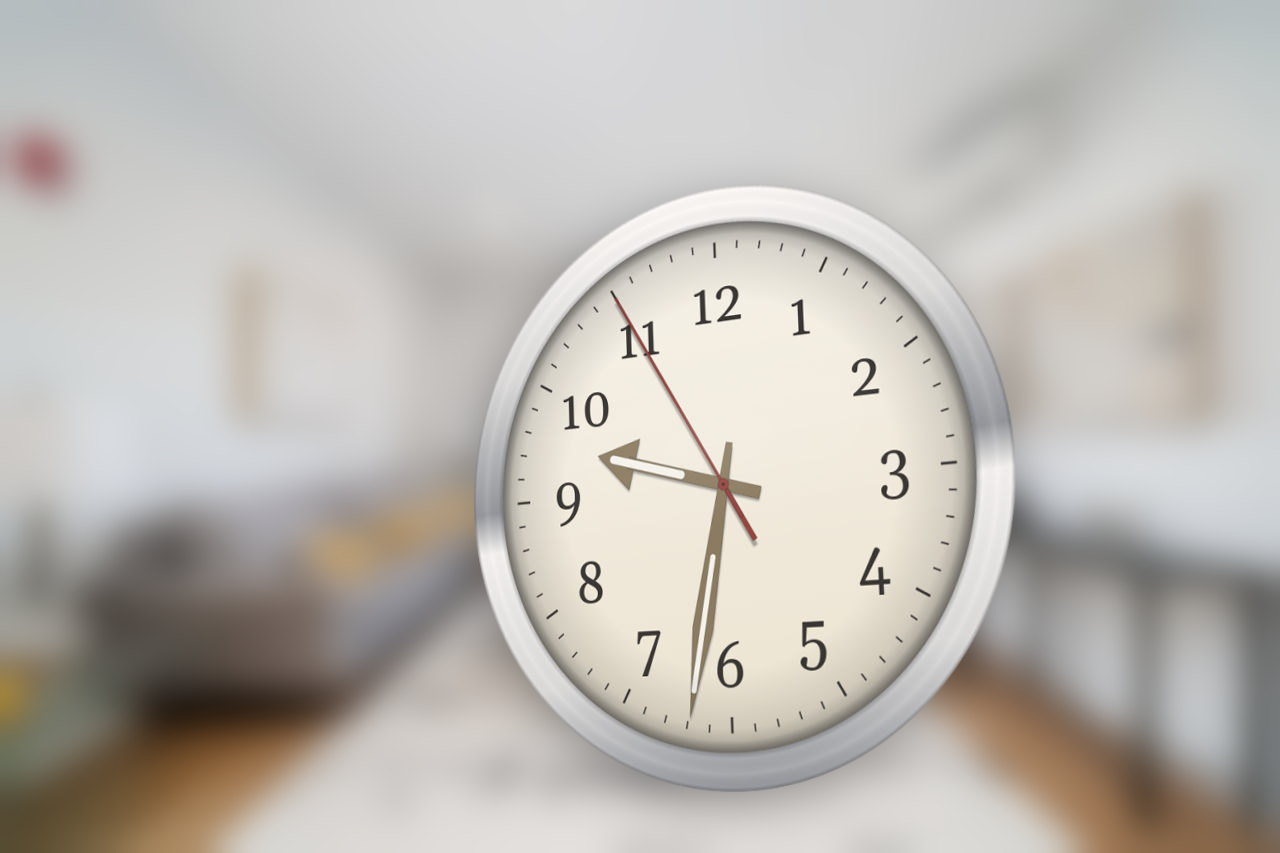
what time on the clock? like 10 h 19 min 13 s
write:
9 h 31 min 55 s
